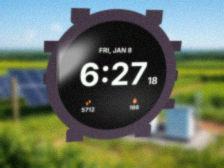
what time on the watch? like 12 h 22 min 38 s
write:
6 h 27 min 18 s
